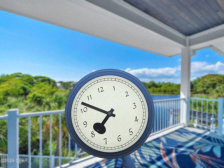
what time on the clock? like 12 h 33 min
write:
7 h 52 min
